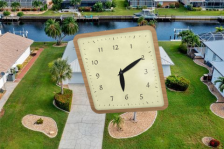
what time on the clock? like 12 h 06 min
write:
6 h 10 min
